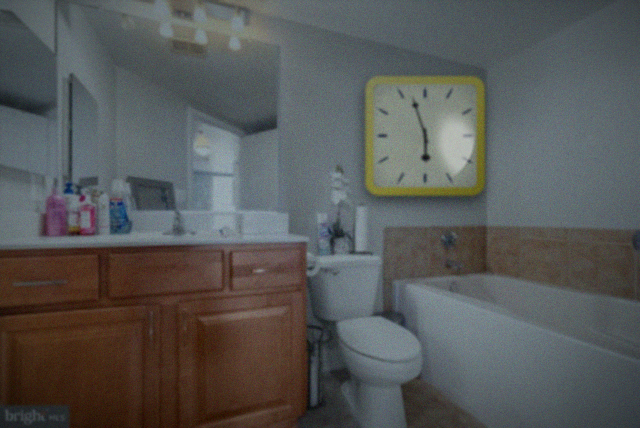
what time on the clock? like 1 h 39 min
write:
5 h 57 min
